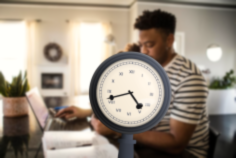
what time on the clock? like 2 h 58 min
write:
4 h 42 min
